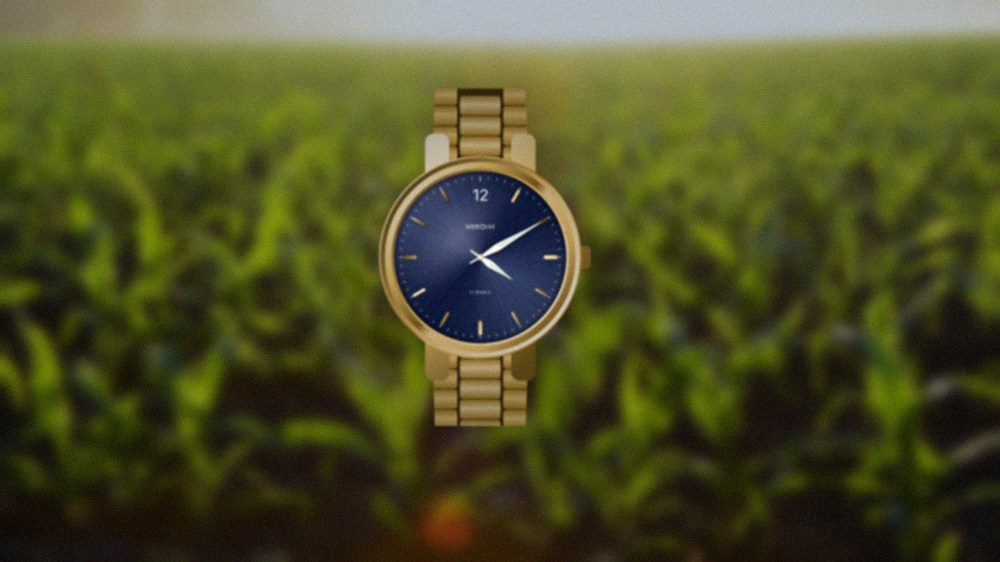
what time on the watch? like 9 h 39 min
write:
4 h 10 min
